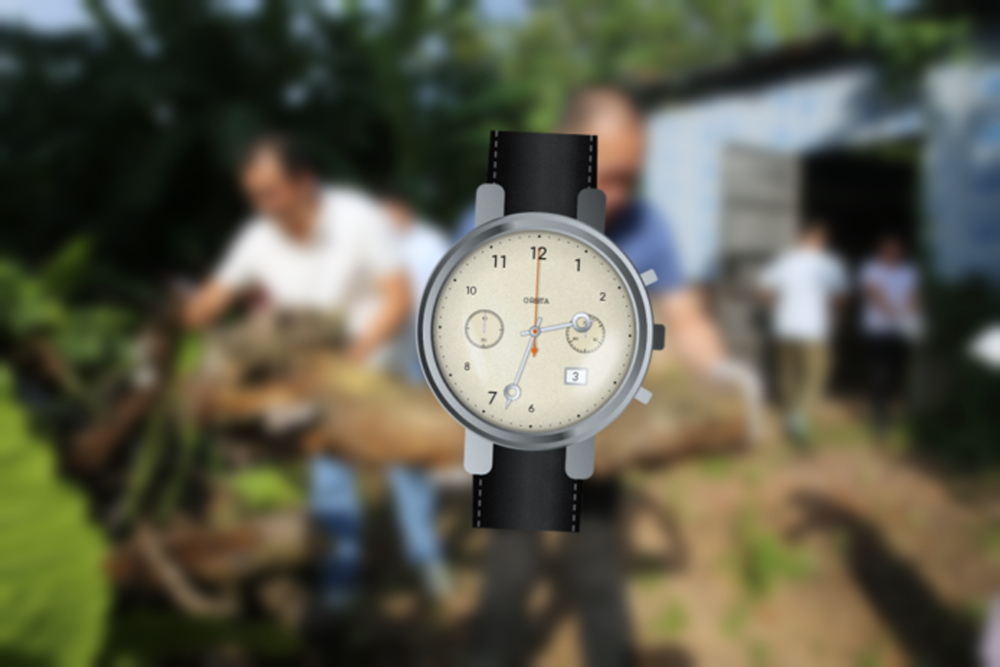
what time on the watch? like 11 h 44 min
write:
2 h 33 min
